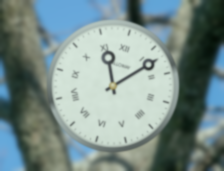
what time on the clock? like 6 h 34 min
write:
11 h 07 min
